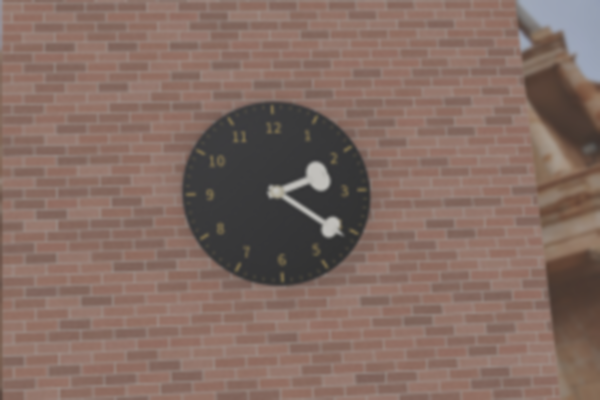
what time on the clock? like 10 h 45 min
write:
2 h 21 min
